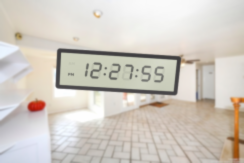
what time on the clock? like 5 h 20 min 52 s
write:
12 h 27 min 55 s
